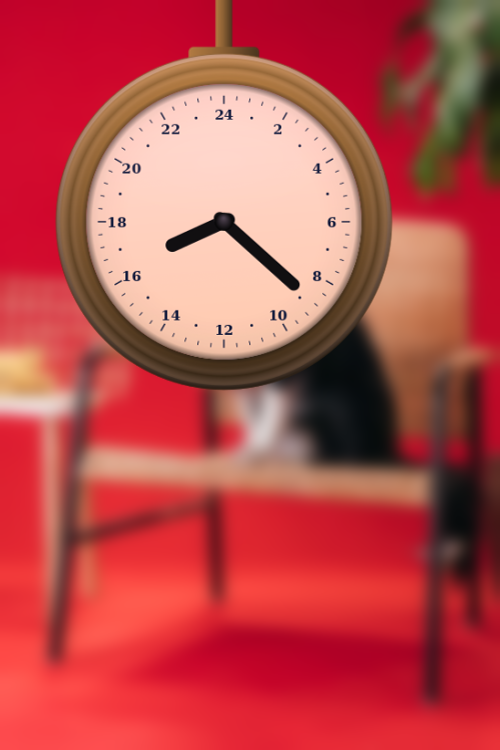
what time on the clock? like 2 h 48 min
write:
16 h 22 min
